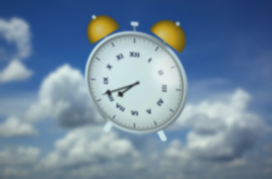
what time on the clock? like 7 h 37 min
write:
7 h 41 min
